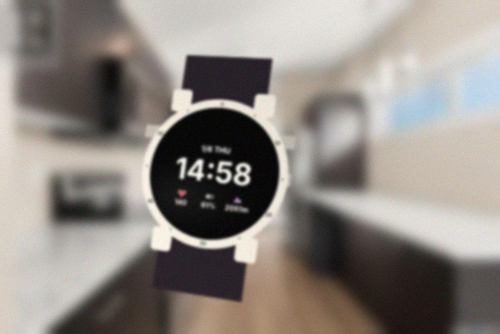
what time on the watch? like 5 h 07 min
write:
14 h 58 min
